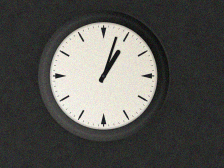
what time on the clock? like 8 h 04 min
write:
1 h 03 min
